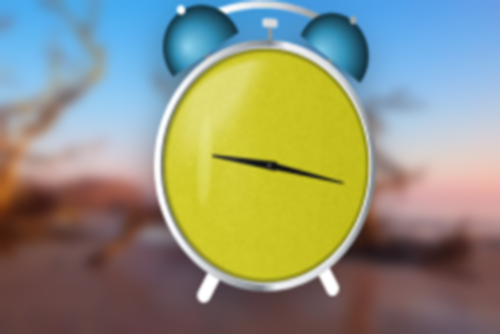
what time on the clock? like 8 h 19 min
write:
9 h 17 min
